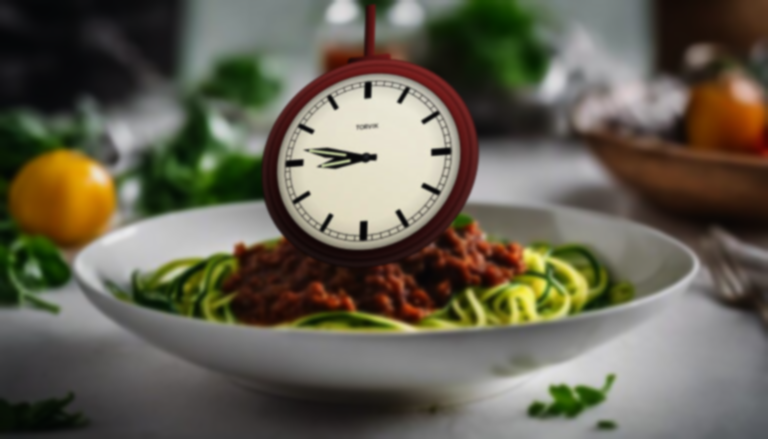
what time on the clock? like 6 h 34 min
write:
8 h 47 min
